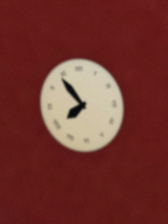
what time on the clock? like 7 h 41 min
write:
7 h 54 min
